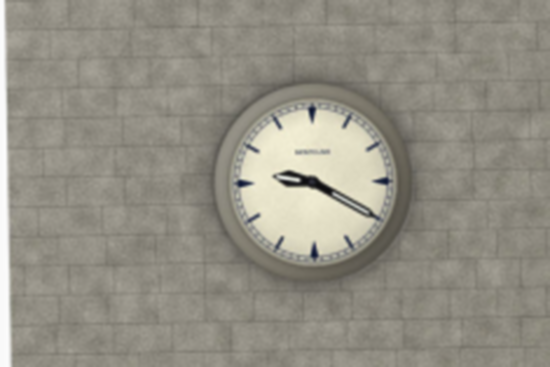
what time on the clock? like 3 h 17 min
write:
9 h 20 min
